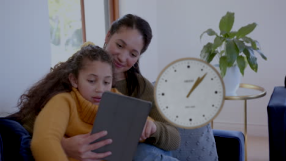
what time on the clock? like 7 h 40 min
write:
1 h 07 min
